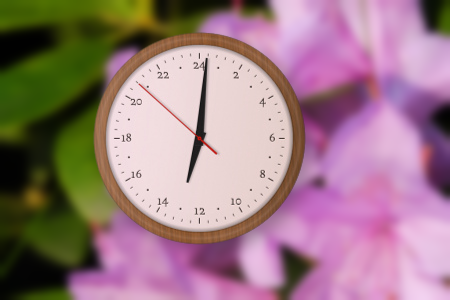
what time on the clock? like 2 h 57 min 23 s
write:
13 h 00 min 52 s
